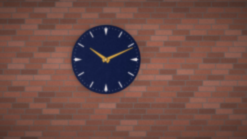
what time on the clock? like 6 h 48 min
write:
10 h 11 min
